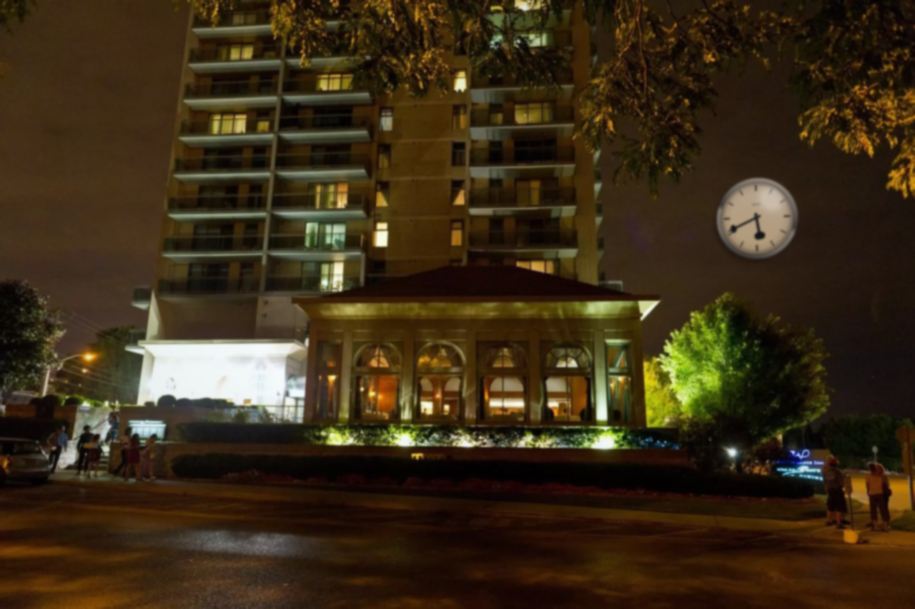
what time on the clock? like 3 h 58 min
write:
5 h 41 min
